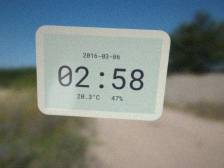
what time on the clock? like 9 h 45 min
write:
2 h 58 min
